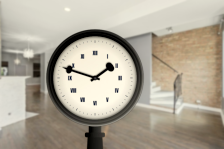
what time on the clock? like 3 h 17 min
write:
1 h 48 min
